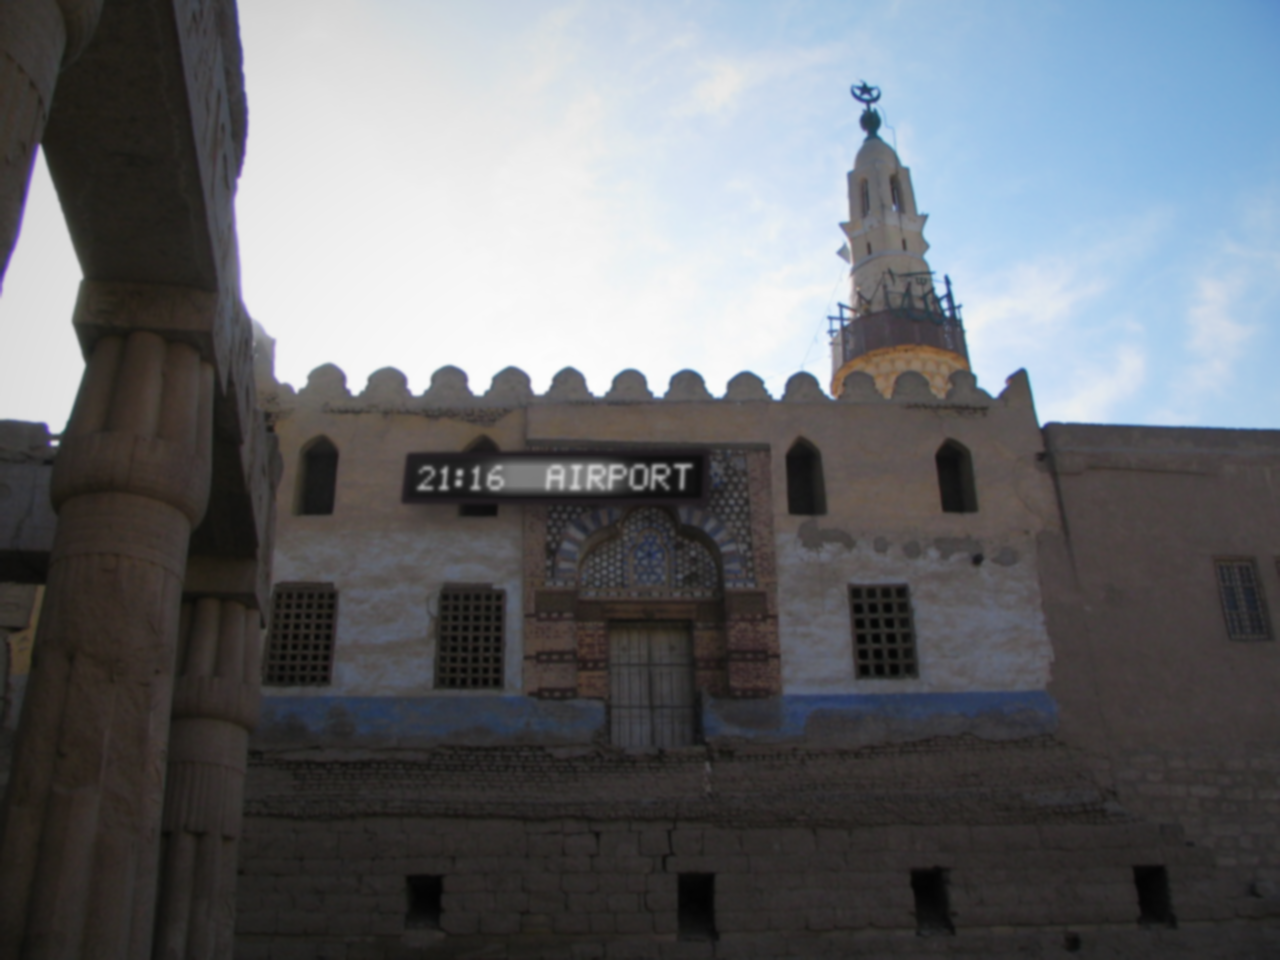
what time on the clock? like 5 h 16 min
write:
21 h 16 min
